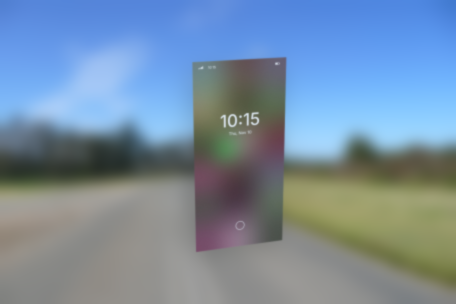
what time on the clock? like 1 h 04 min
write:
10 h 15 min
